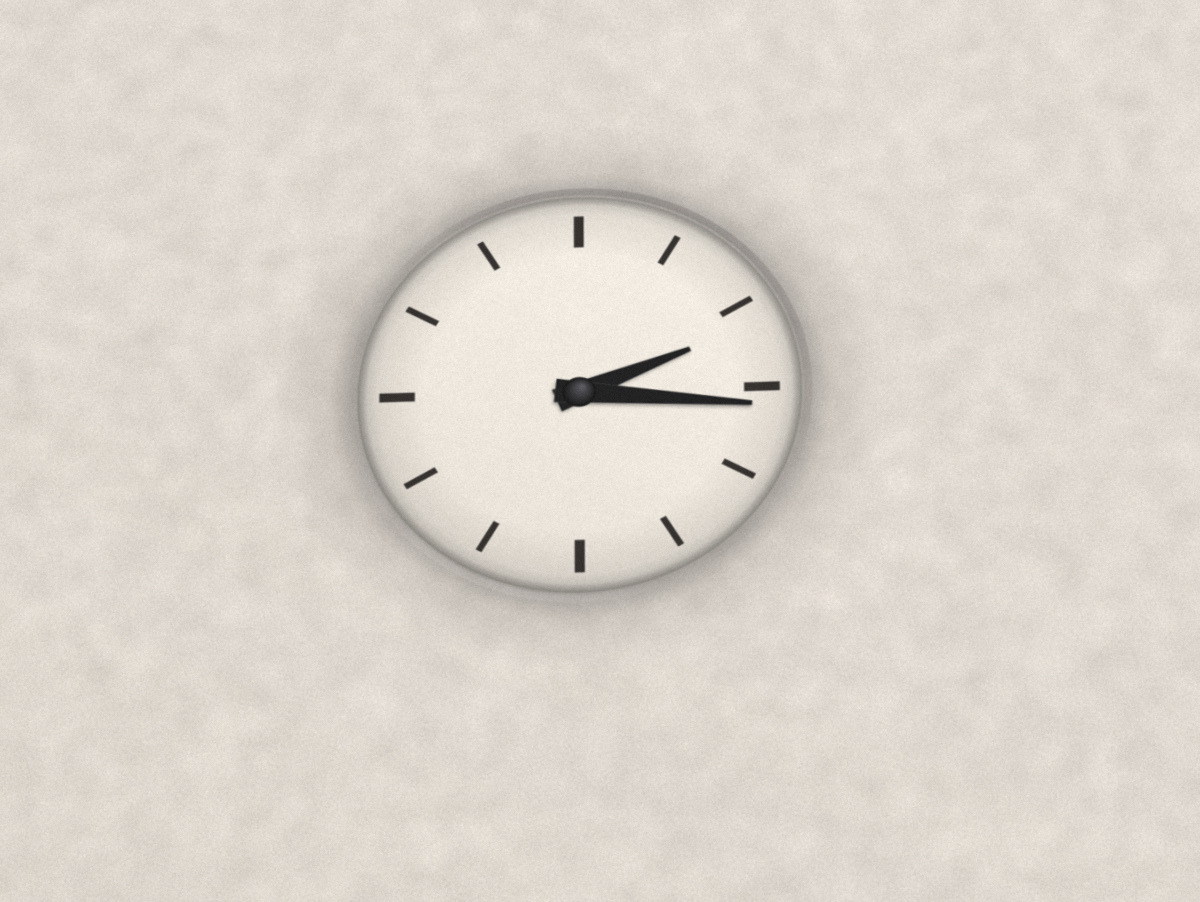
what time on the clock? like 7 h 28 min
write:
2 h 16 min
